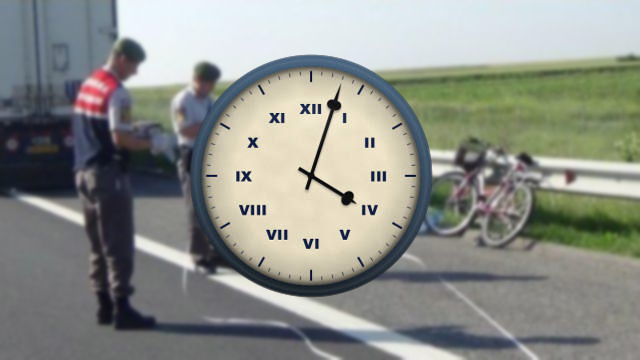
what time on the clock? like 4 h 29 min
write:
4 h 03 min
